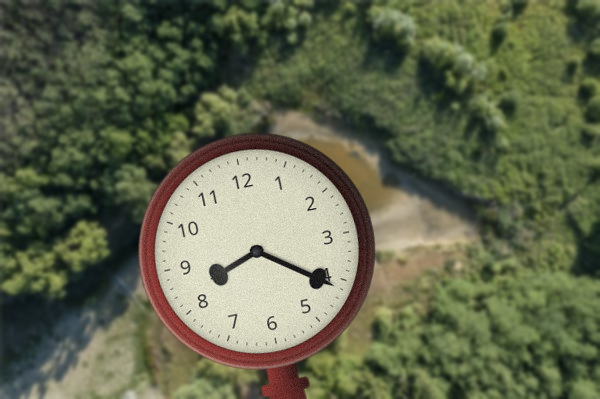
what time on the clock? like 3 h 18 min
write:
8 h 21 min
